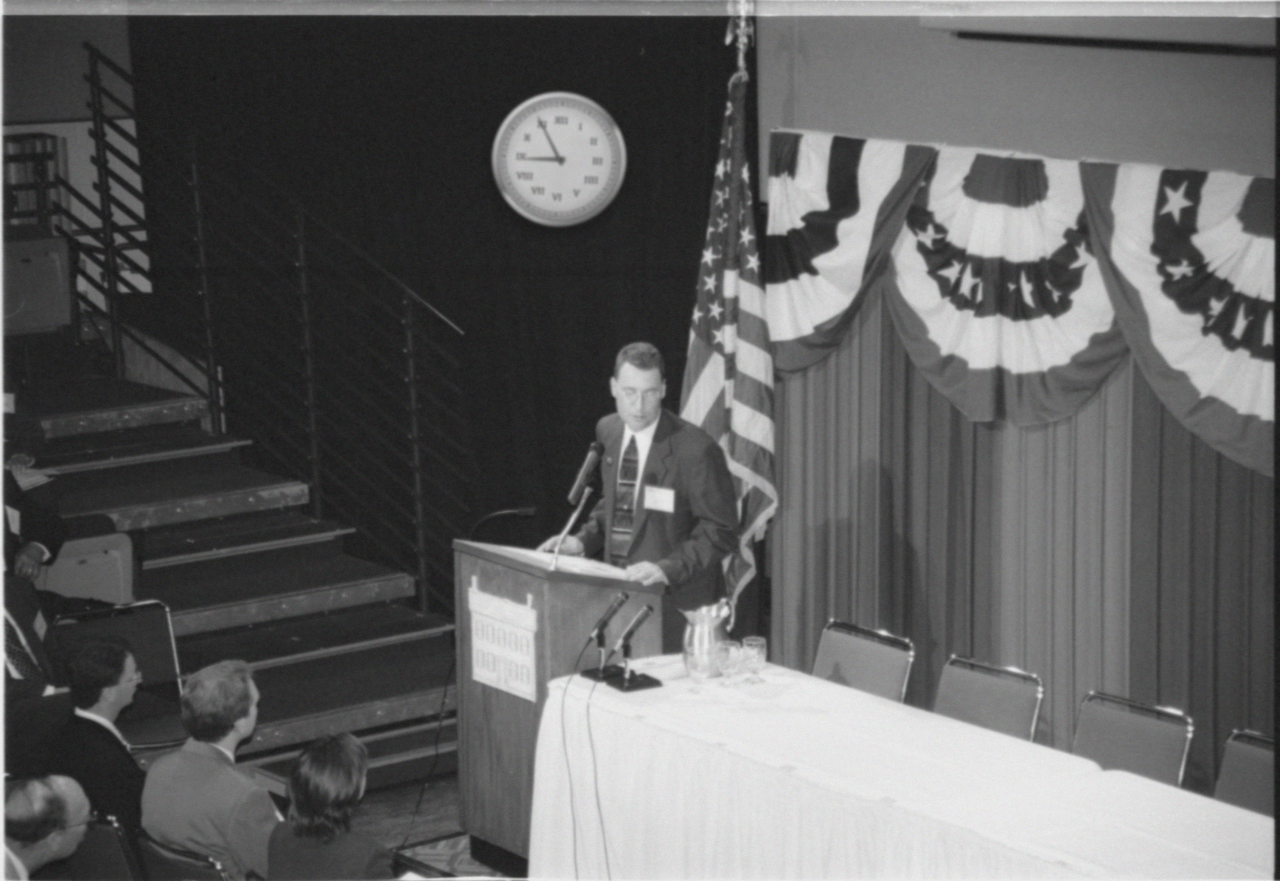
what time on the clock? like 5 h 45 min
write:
8 h 55 min
